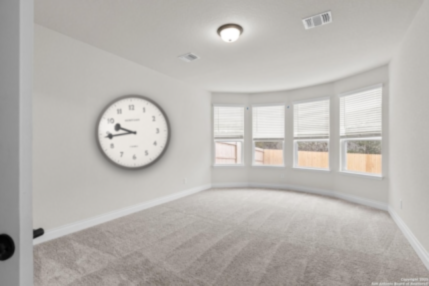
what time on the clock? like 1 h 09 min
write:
9 h 44 min
